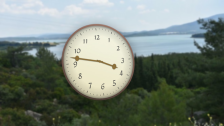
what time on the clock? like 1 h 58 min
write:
3 h 47 min
